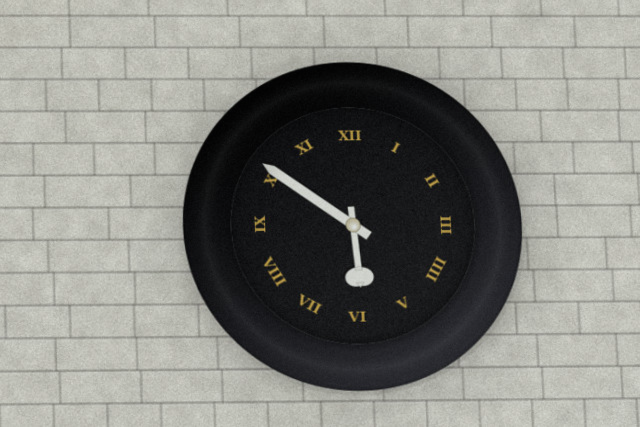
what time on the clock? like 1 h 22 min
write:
5 h 51 min
